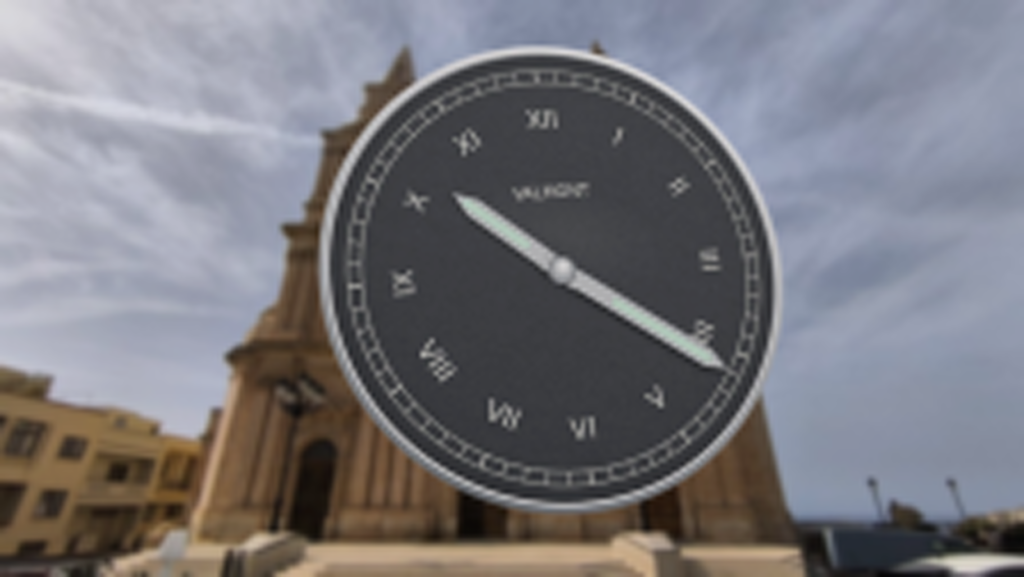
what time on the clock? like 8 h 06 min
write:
10 h 21 min
